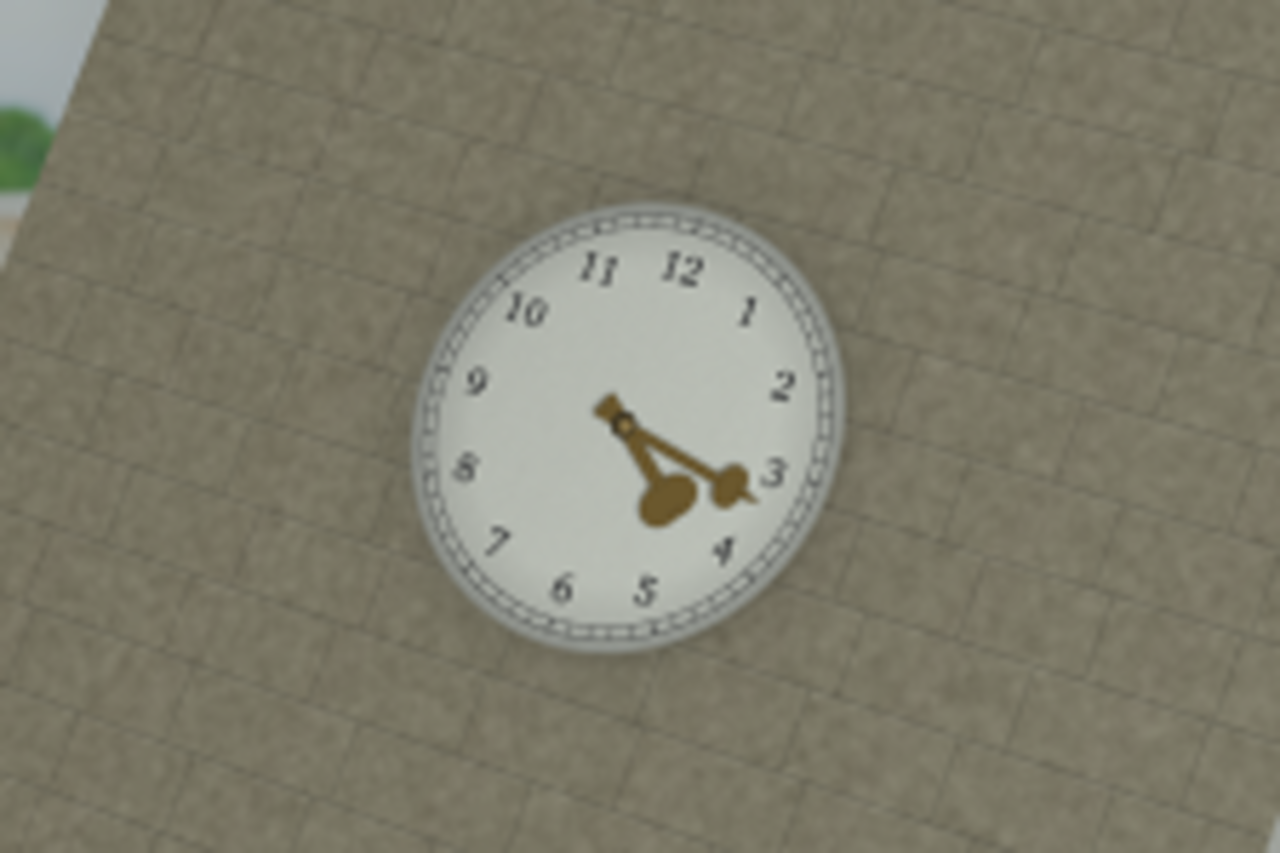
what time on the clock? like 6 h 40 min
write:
4 h 17 min
